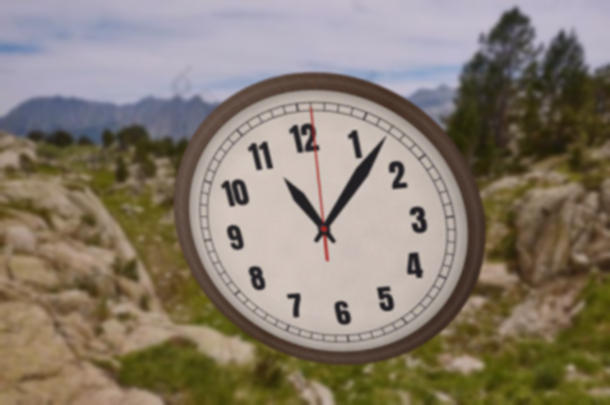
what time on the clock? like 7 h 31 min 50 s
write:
11 h 07 min 01 s
